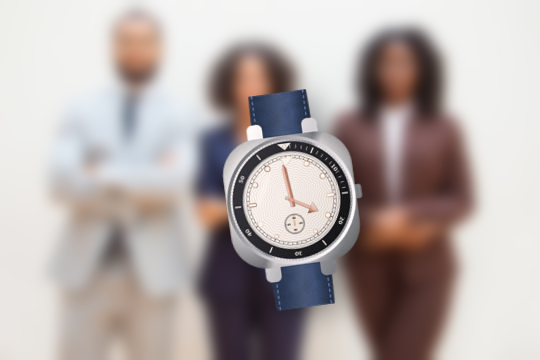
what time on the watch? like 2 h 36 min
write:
3 h 59 min
